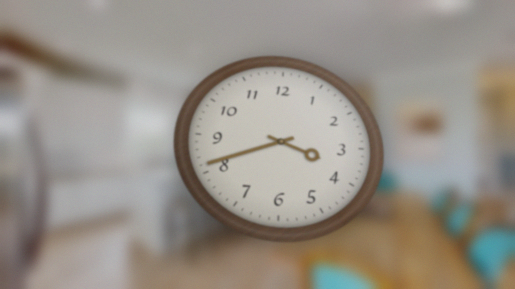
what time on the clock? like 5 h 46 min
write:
3 h 41 min
